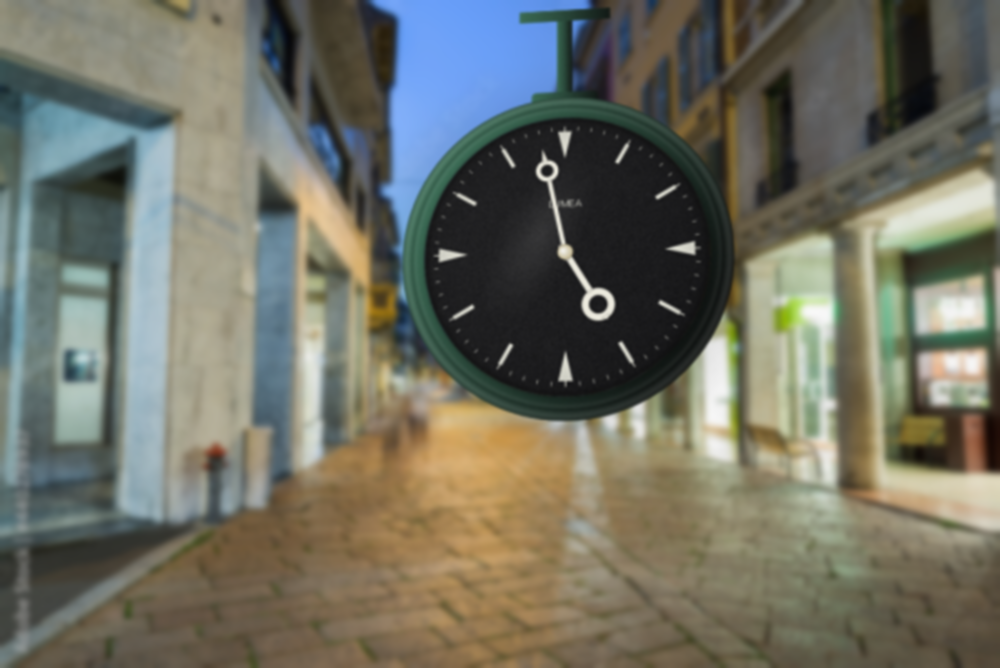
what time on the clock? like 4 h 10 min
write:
4 h 58 min
